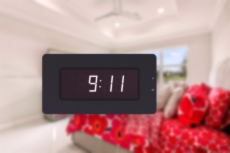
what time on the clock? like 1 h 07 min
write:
9 h 11 min
